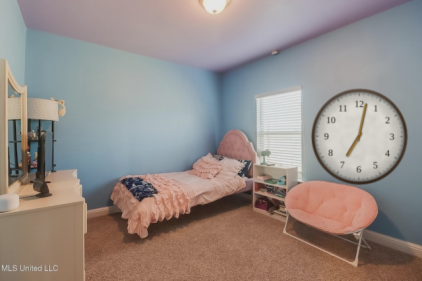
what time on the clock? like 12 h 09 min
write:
7 h 02 min
